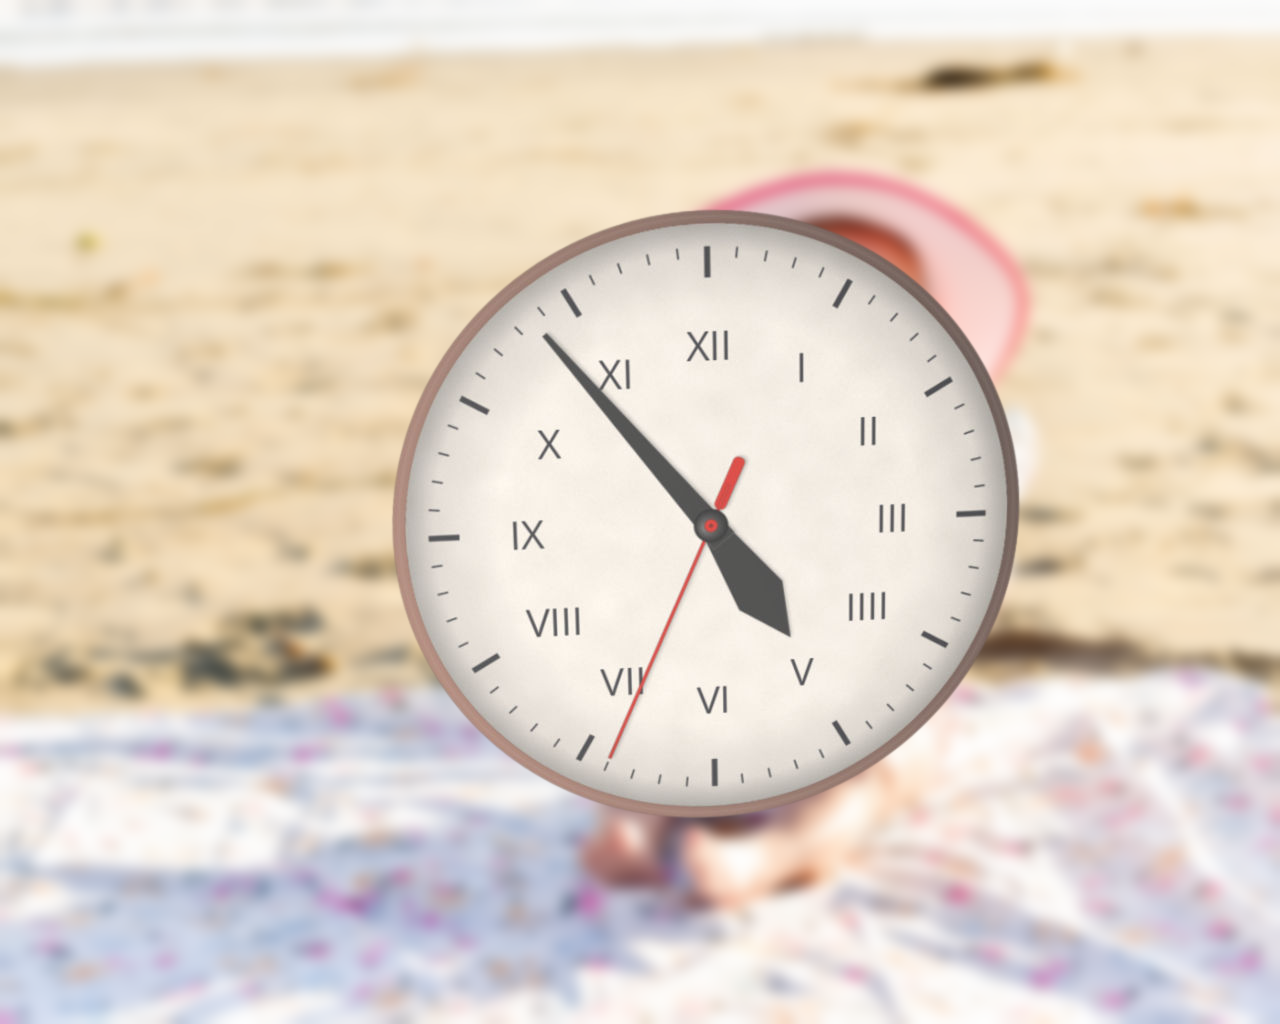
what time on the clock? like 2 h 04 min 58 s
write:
4 h 53 min 34 s
